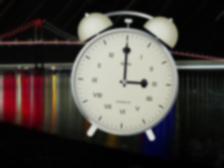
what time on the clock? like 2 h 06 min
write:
3 h 00 min
